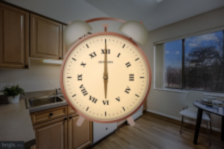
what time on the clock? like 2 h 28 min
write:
6 h 00 min
